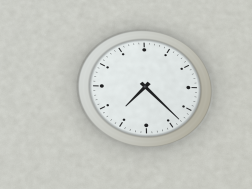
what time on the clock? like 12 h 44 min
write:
7 h 23 min
